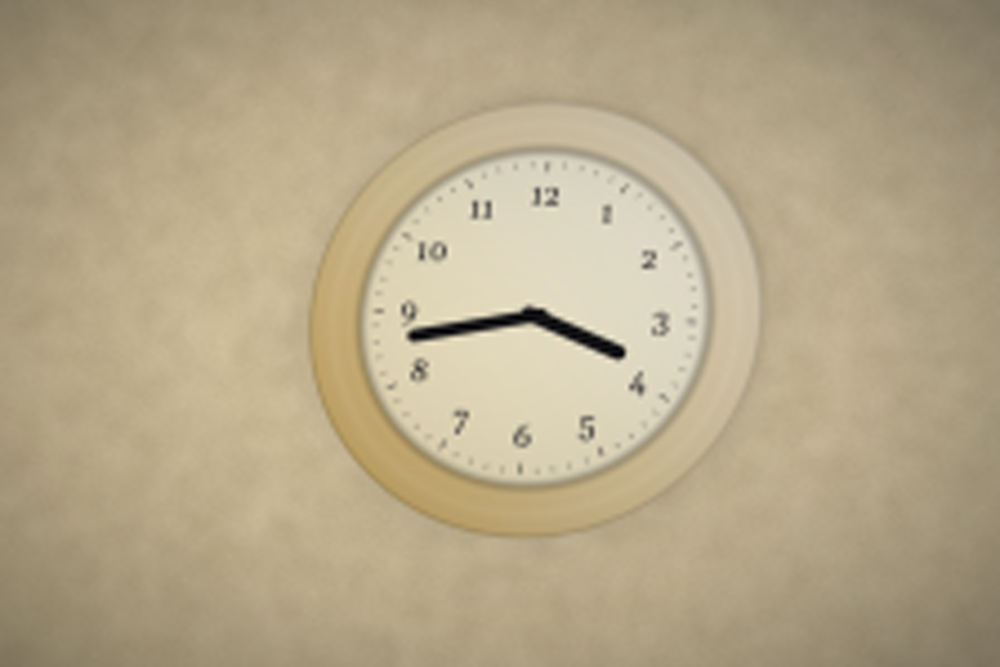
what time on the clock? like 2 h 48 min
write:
3 h 43 min
